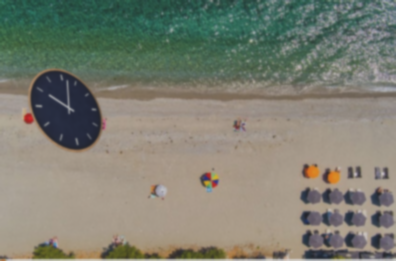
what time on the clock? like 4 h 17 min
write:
10 h 02 min
